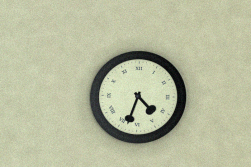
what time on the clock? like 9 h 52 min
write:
4 h 33 min
